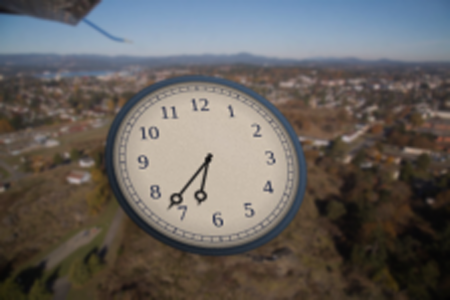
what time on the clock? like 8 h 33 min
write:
6 h 37 min
